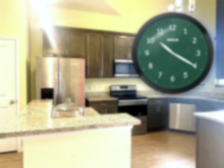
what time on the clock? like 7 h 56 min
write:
10 h 20 min
